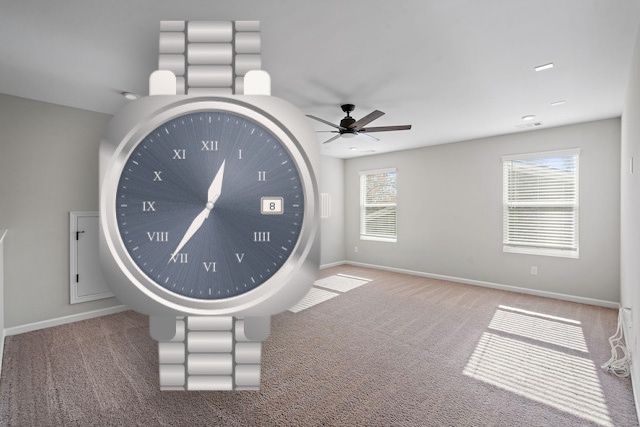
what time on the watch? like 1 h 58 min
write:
12 h 36 min
